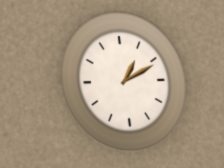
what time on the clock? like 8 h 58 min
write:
1 h 11 min
